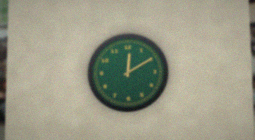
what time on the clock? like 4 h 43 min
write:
12 h 10 min
